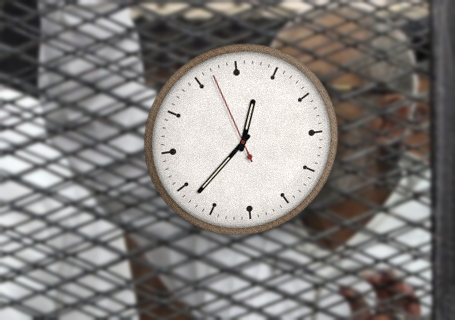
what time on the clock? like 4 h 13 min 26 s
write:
12 h 37 min 57 s
